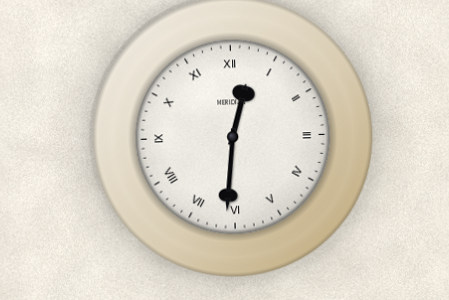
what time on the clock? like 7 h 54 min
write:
12 h 31 min
